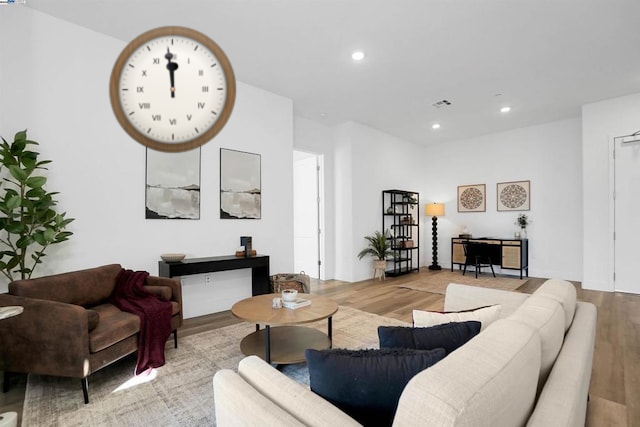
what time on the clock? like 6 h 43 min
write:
11 h 59 min
